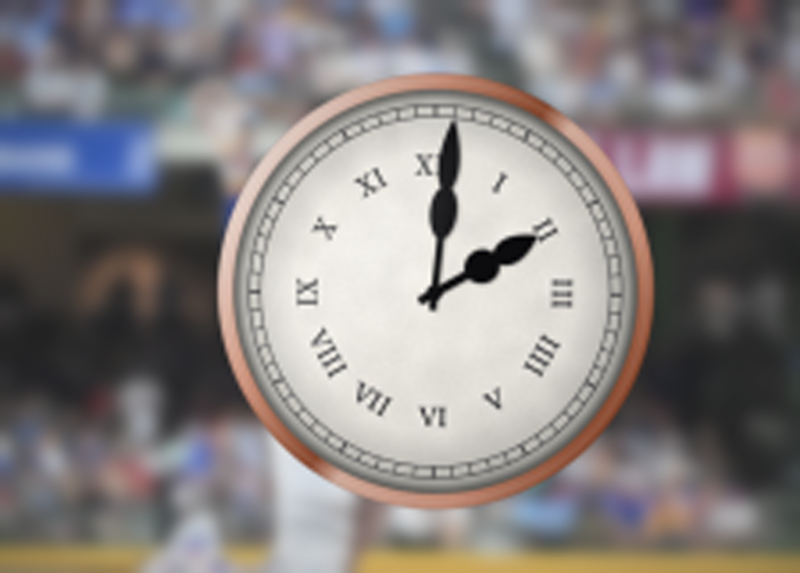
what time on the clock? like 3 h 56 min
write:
2 h 01 min
